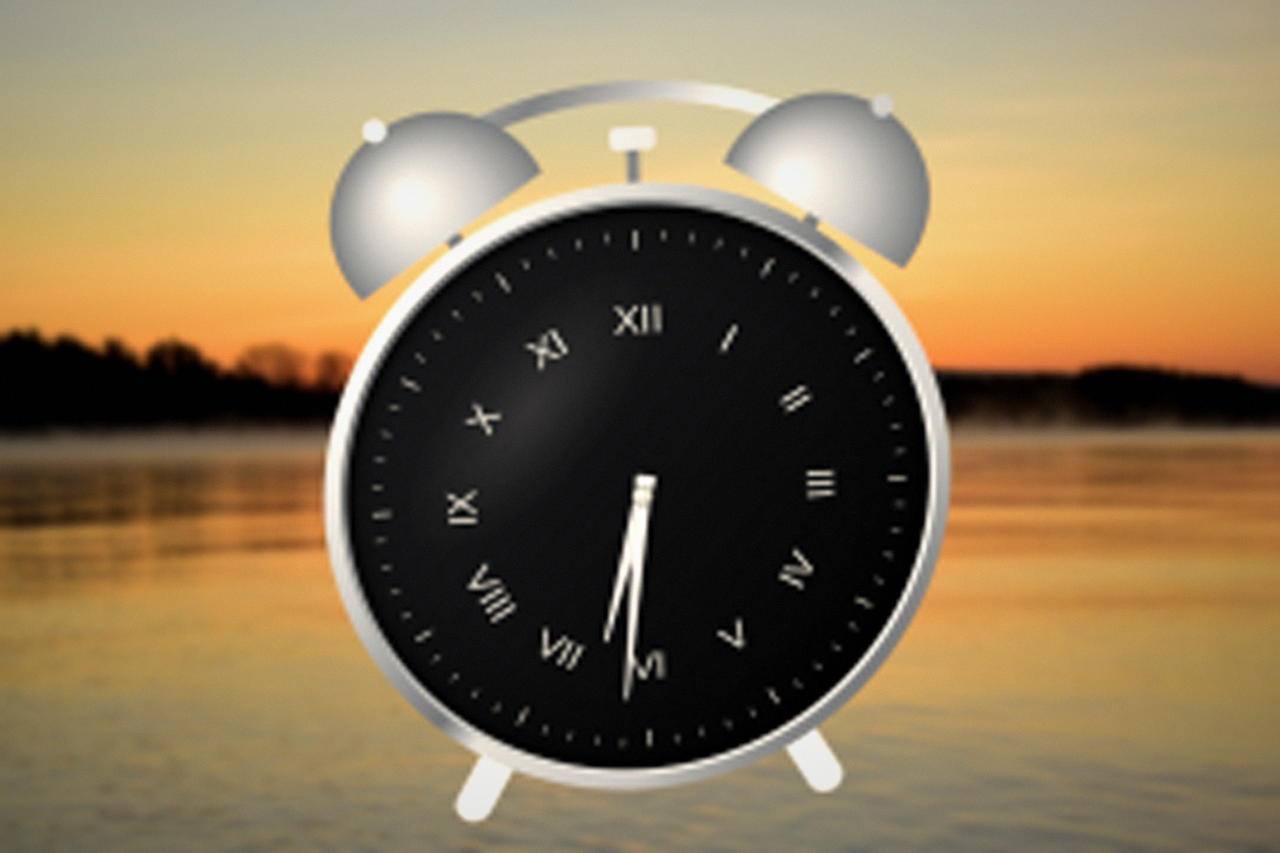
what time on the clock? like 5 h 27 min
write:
6 h 31 min
